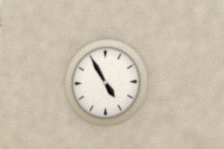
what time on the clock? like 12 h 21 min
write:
4 h 55 min
